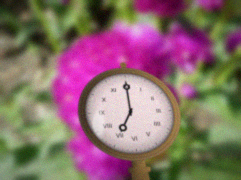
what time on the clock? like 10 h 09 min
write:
7 h 00 min
